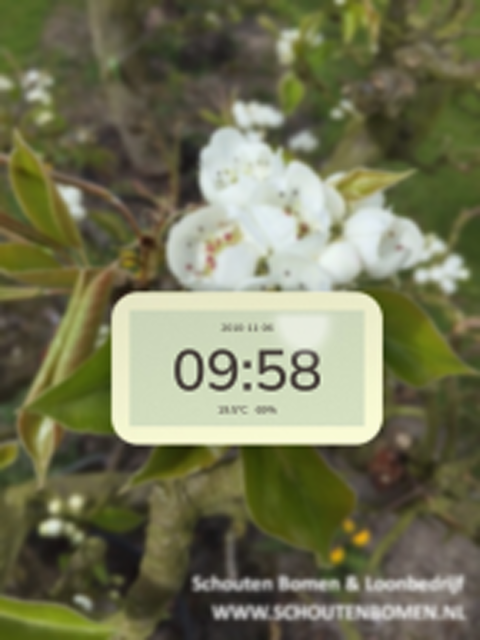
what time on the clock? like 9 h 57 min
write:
9 h 58 min
